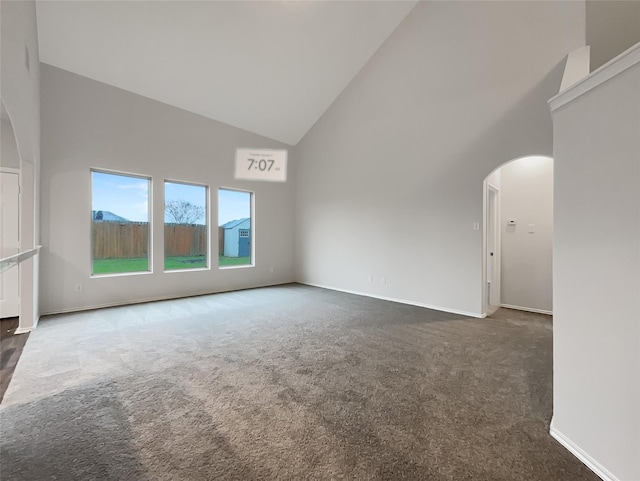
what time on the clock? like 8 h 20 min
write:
7 h 07 min
